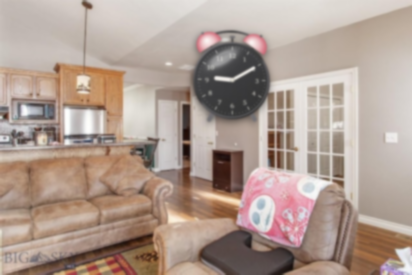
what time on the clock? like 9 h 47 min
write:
9 h 10 min
